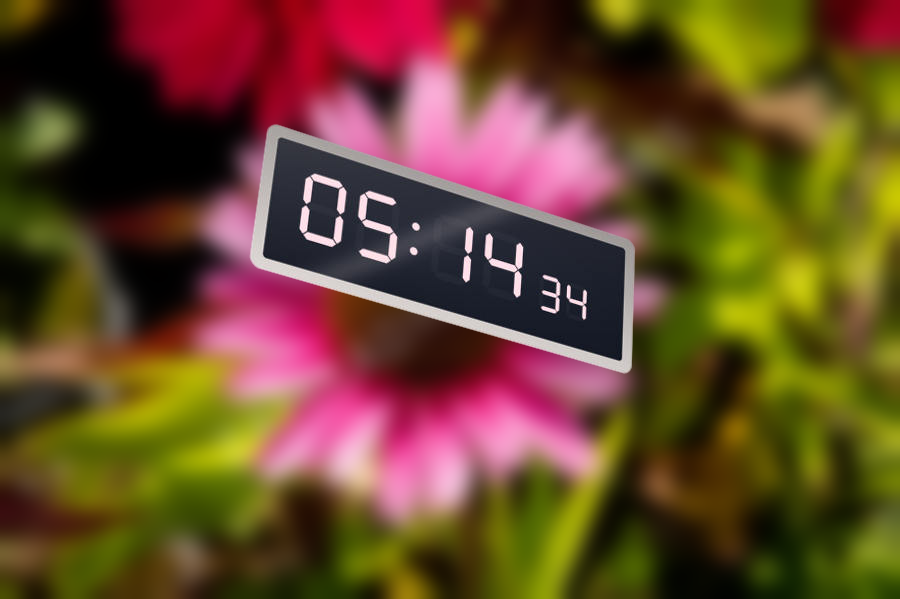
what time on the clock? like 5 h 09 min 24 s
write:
5 h 14 min 34 s
